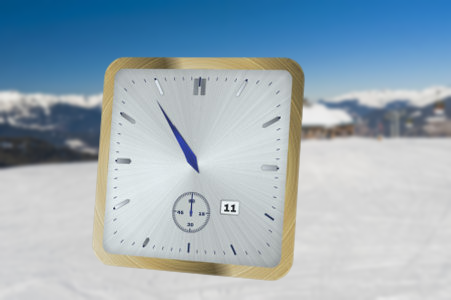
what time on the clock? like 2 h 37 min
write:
10 h 54 min
